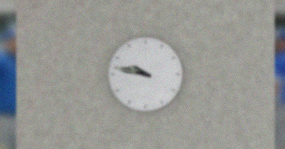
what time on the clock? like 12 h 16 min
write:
9 h 47 min
